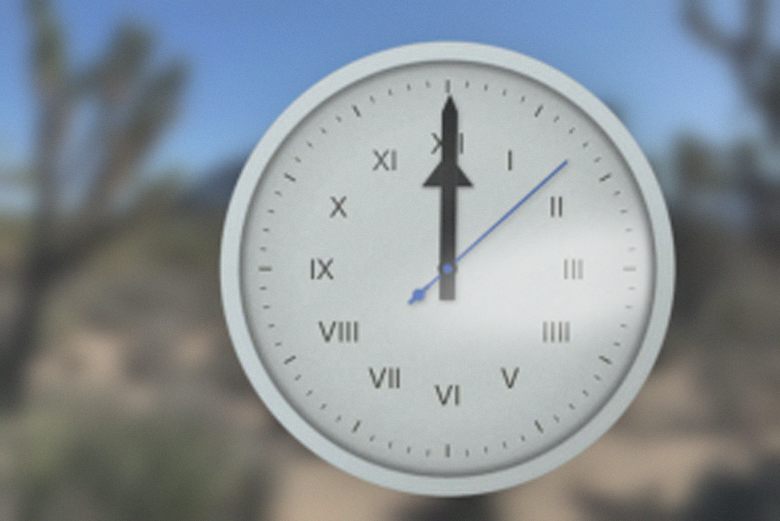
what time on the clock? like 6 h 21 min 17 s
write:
12 h 00 min 08 s
